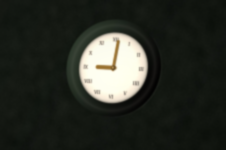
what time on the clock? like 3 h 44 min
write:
9 h 01 min
